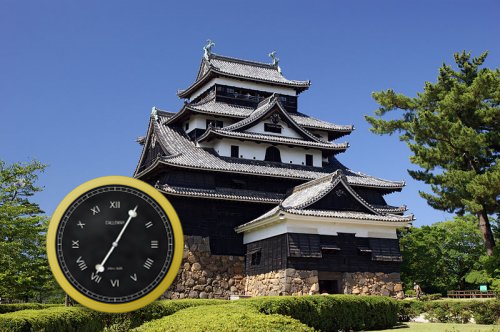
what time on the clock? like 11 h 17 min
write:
7 h 05 min
